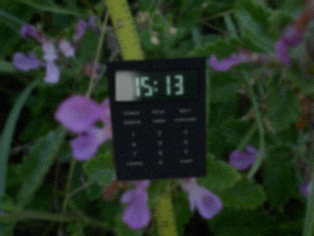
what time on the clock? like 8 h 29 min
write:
15 h 13 min
